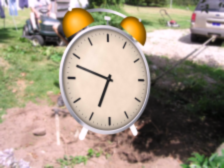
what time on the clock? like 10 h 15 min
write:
6 h 48 min
